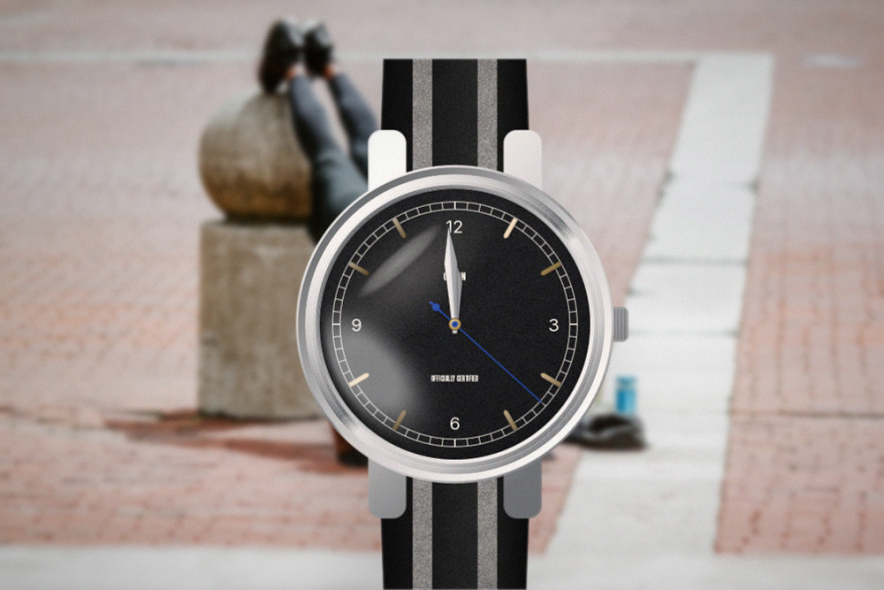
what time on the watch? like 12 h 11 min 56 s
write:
11 h 59 min 22 s
